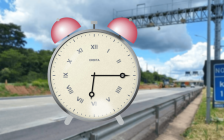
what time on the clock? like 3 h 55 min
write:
6 h 15 min
